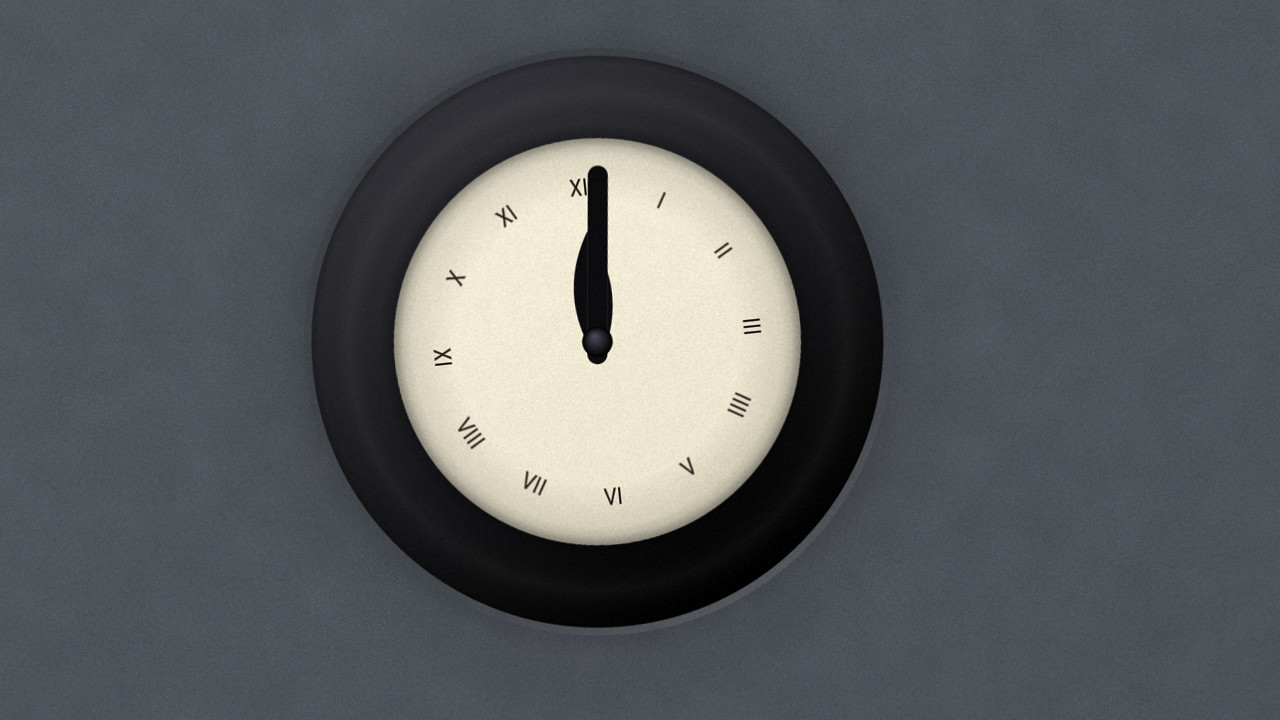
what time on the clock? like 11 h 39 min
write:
12 h 01 min
